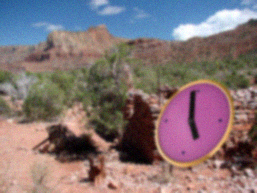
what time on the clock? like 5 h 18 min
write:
4 h 58 min
